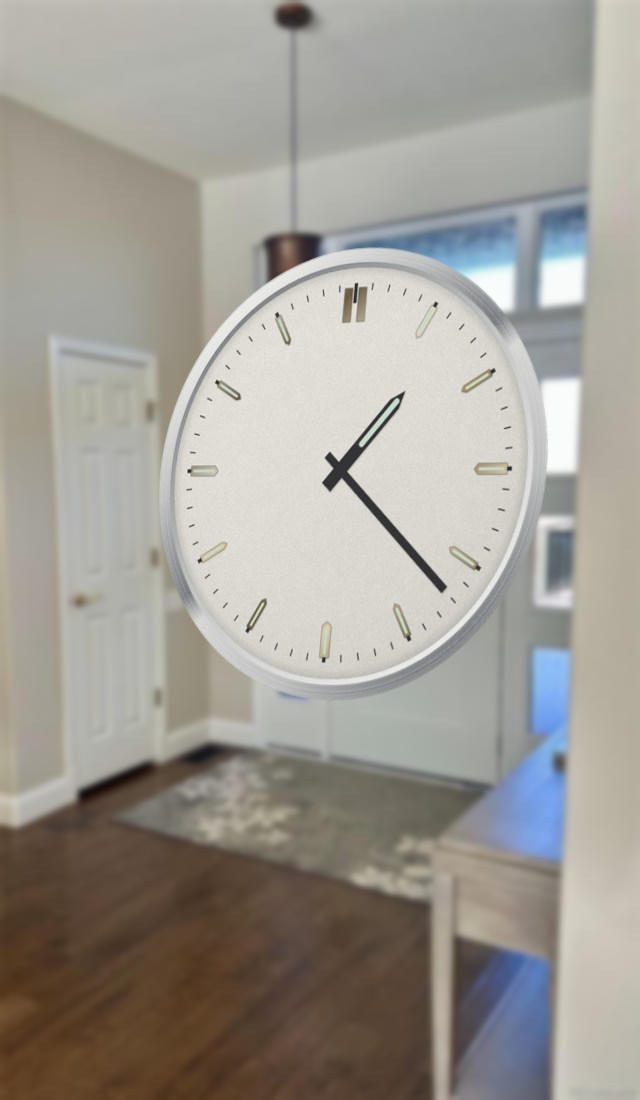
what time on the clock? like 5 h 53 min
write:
1 h 22 min
